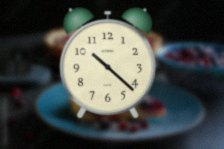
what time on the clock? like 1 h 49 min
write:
10 h 22 min
